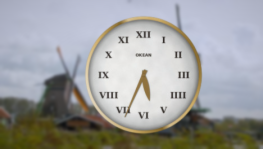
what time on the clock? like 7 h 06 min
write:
5 h 34 min
